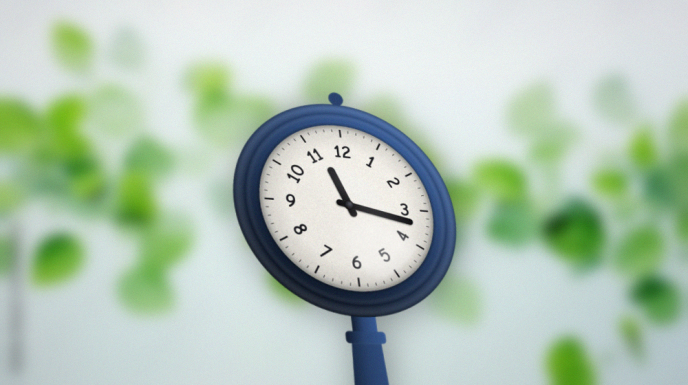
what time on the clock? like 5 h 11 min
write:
11 h 17 min
